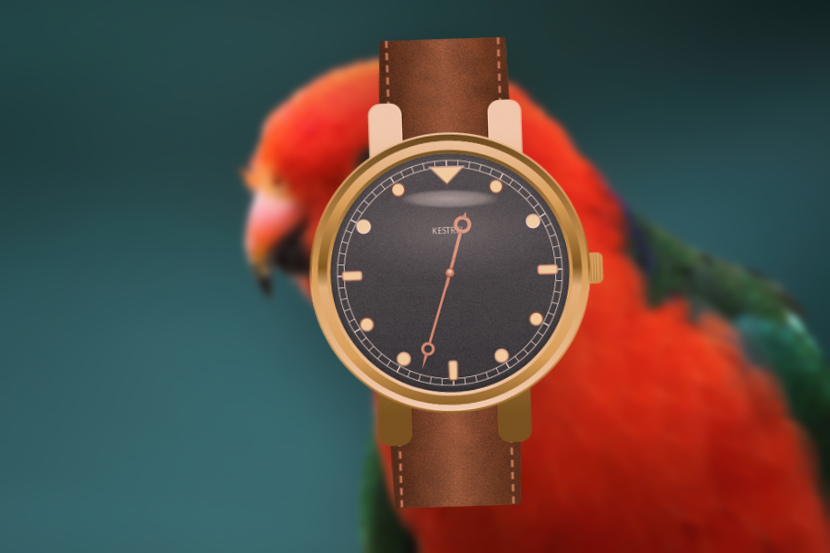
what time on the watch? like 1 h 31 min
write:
12 h 33 min
